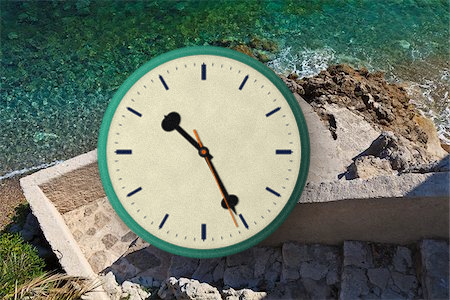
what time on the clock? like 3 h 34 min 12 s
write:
10 h 25 min 26 s
